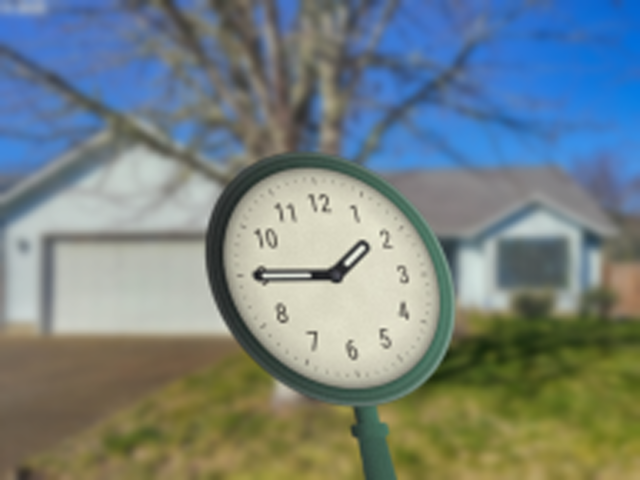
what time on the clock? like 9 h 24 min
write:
1 h 45 min
